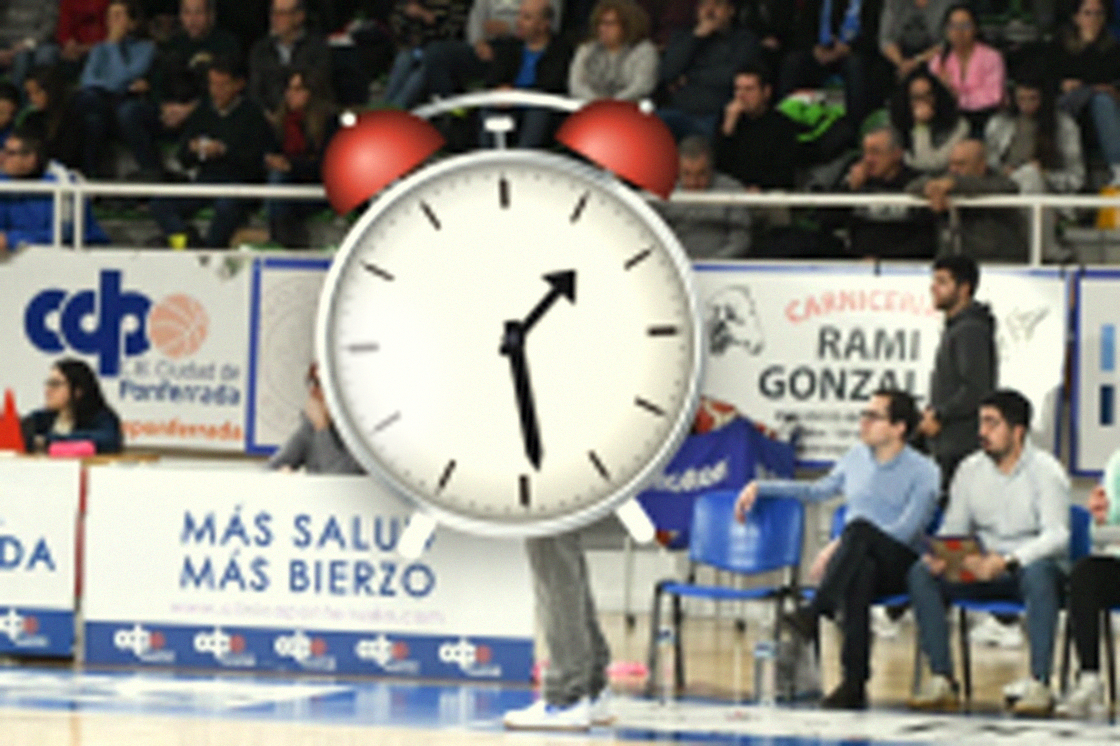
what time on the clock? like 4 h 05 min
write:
1 h 29 min
